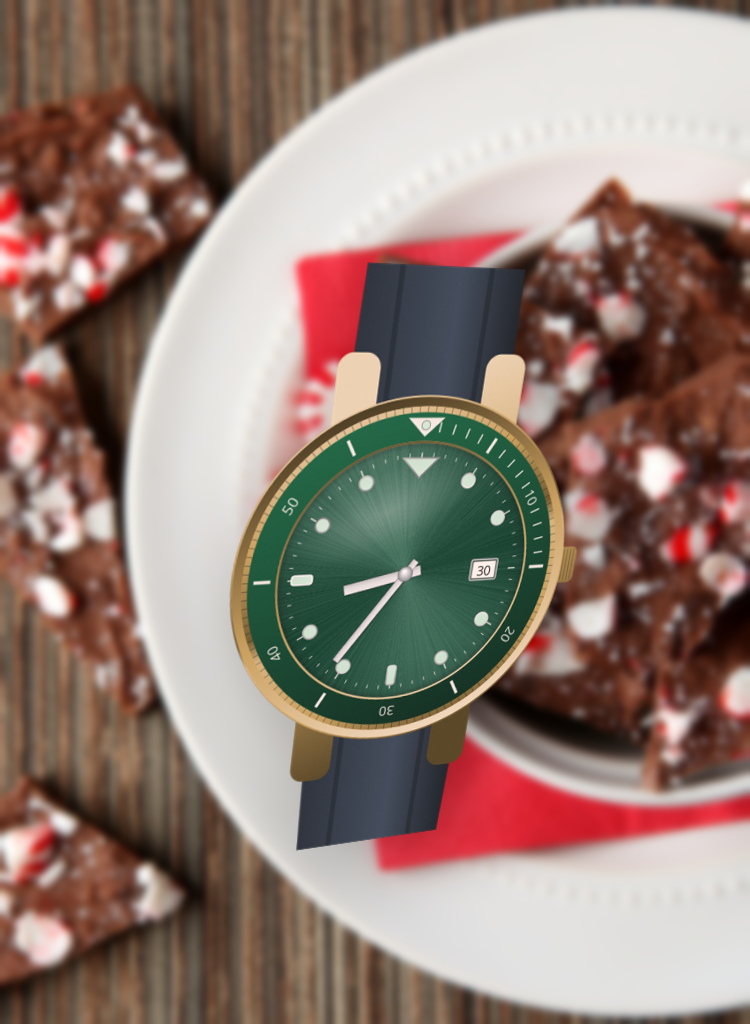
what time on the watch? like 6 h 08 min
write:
8 h 36 min
